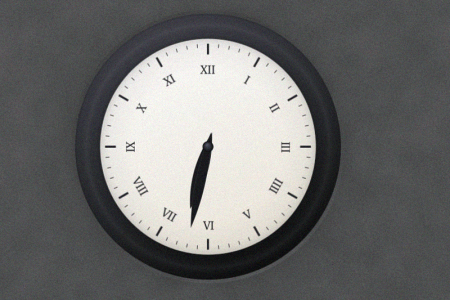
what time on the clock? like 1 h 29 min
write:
6 h 32 min
